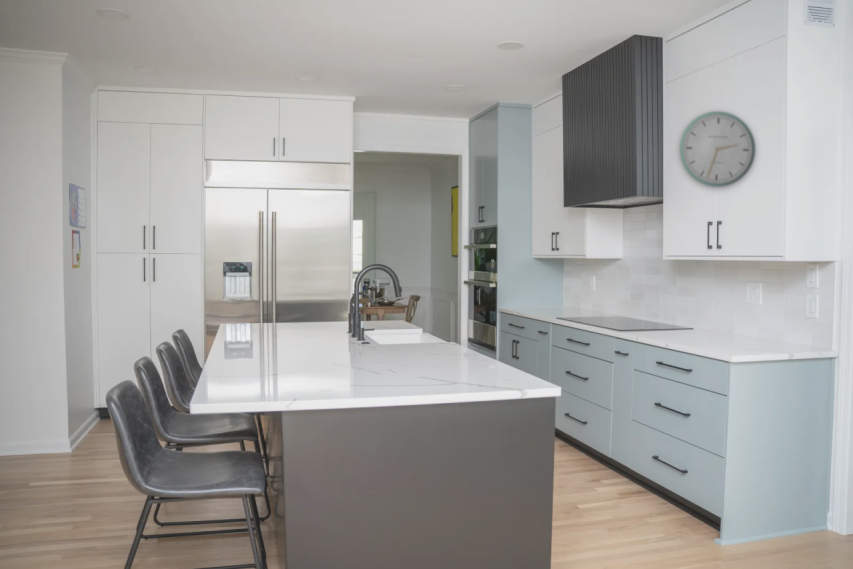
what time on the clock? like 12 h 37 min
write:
2 h 33 min
